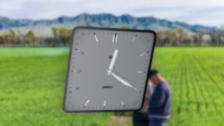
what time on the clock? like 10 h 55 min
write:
12 h 20 min
